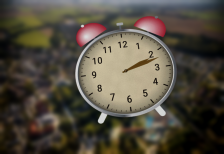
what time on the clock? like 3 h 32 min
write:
2 h 12 min
